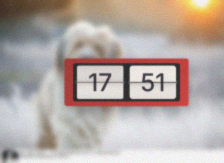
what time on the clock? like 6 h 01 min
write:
17 h 51 min
